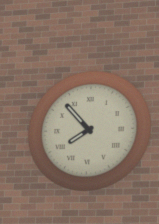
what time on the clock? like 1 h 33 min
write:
7 h 53 min
